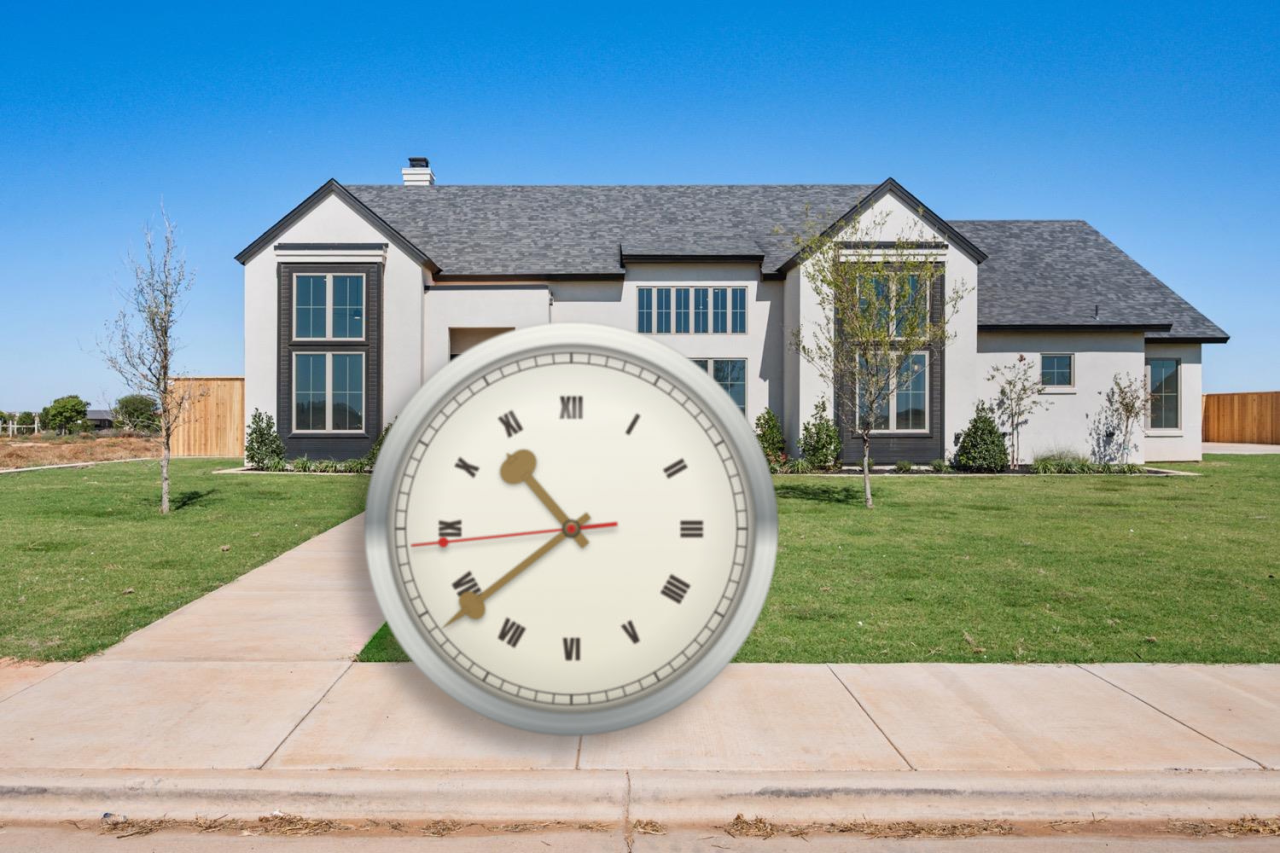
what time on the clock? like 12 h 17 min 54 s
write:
10 h 38 min 44 s
